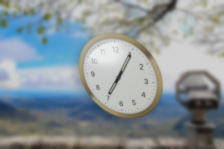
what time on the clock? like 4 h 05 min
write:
7 h 05 min
